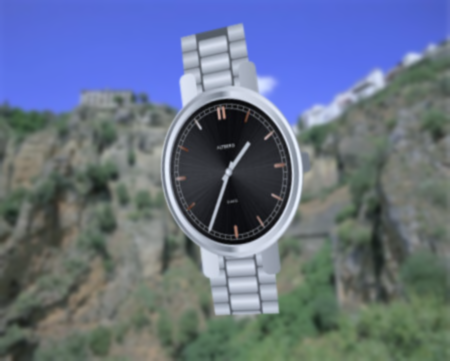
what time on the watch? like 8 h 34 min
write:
1 h 35 min
